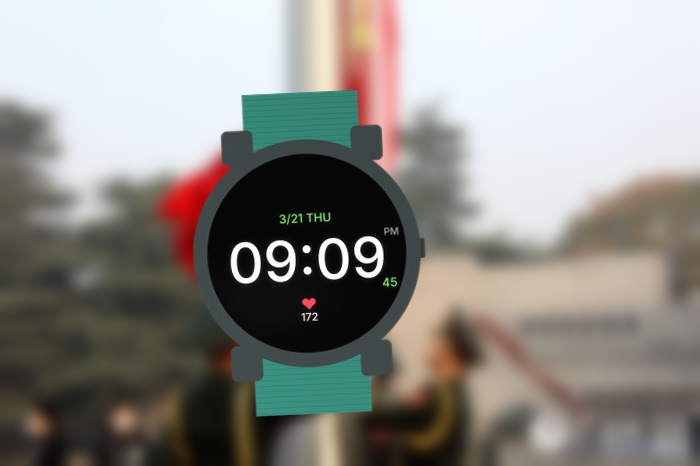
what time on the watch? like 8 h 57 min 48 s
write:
9 h 09 min 45 s
